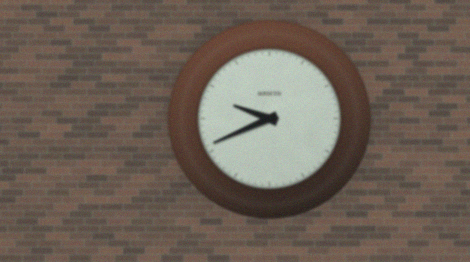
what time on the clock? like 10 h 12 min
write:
9 h 41 min
